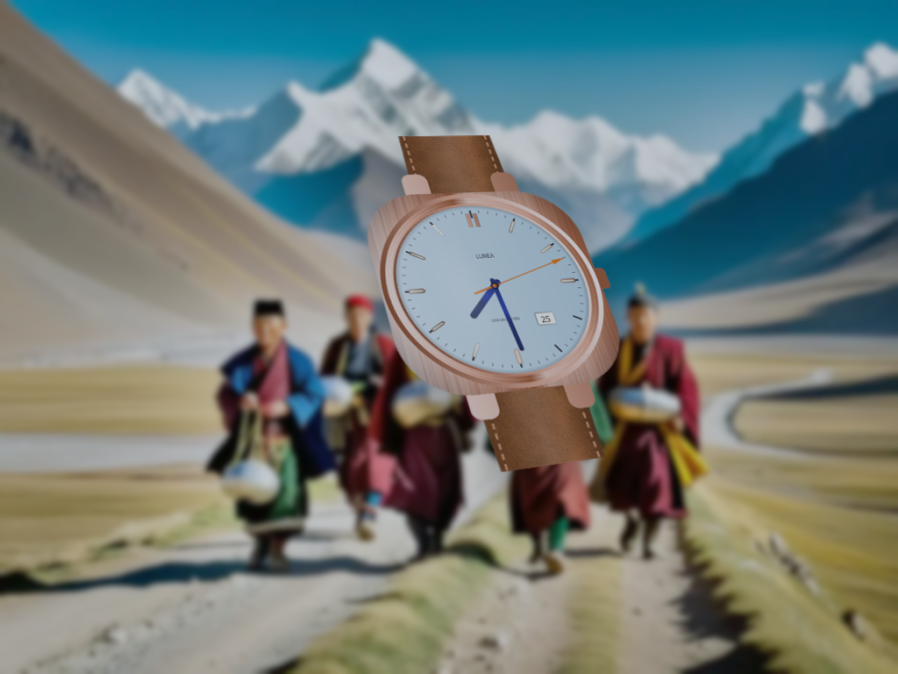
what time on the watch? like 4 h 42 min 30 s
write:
7 h 29 min 12 s
